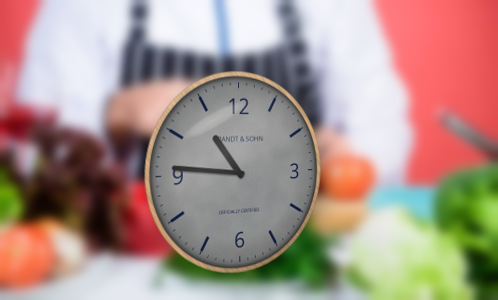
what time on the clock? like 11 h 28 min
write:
10 h 46 min
